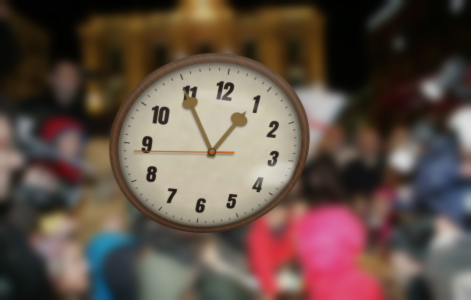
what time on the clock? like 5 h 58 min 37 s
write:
12 h 54 min 44 s
